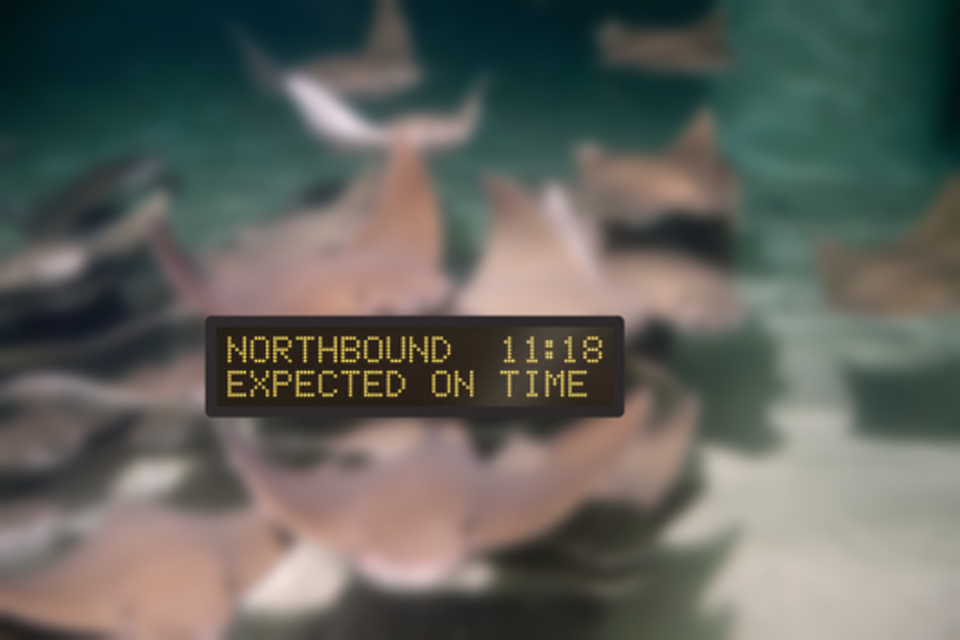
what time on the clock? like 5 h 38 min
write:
11 h 18 min
